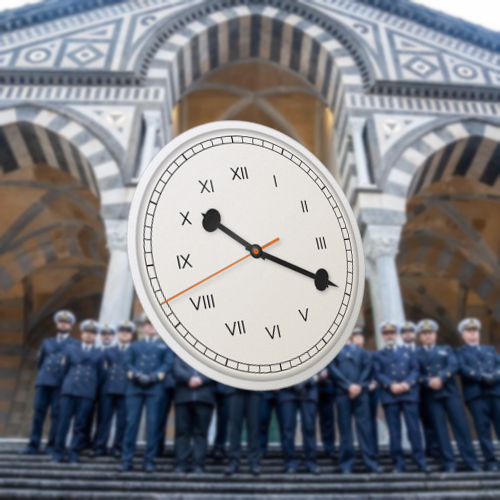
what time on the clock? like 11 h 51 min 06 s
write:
10 h 19 min 42 s
